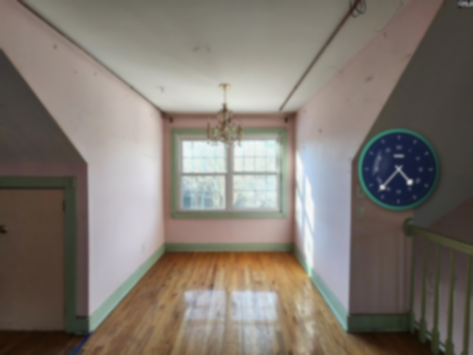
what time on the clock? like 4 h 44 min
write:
4 h 37 min
